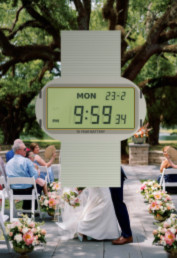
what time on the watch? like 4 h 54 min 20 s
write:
9 h 59 min 34 s
